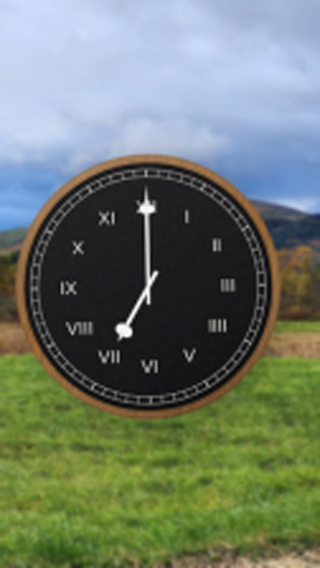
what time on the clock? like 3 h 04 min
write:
7 h 00 min
